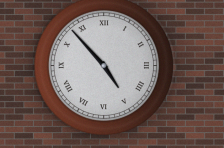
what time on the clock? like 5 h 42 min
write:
4 h 53 min
